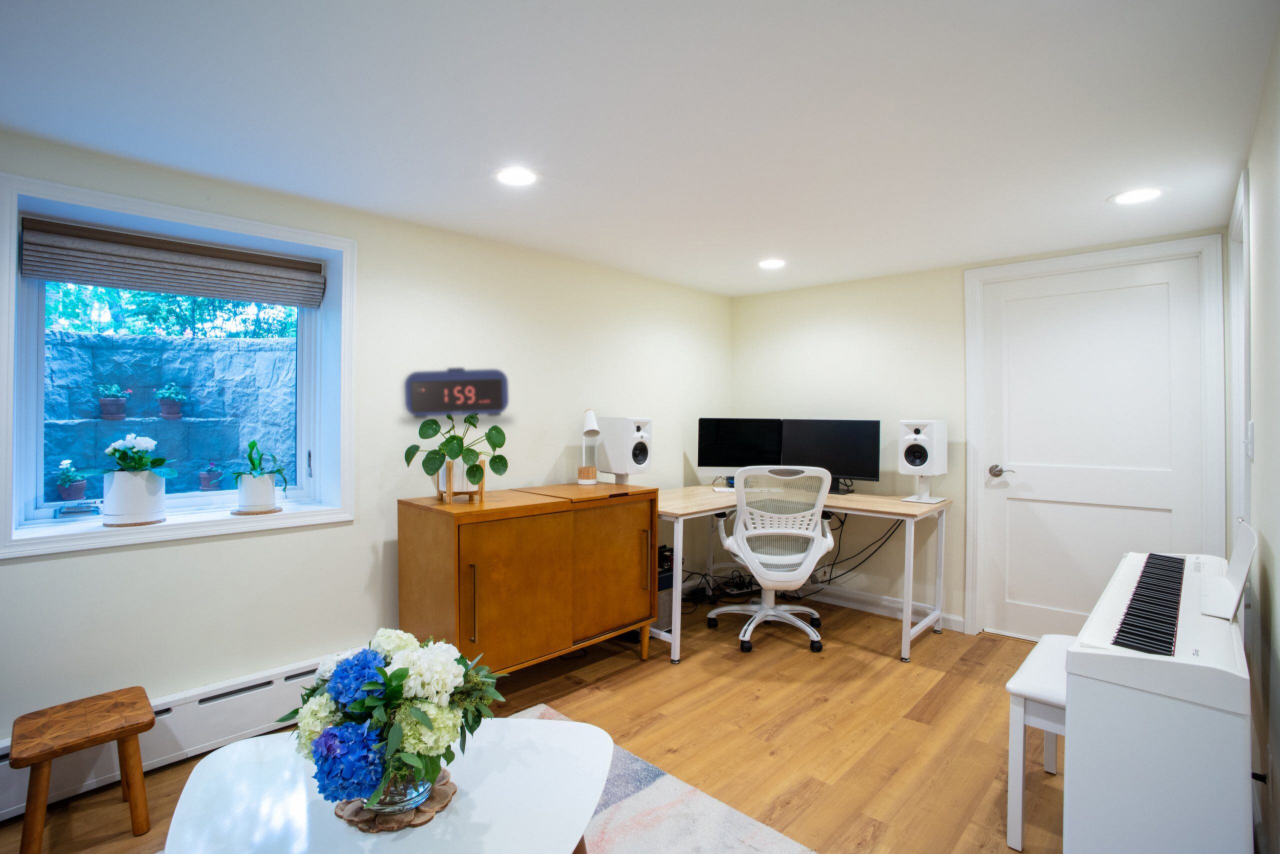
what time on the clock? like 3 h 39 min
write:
1 h 59 min
